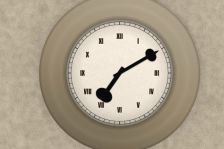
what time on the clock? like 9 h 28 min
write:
7 h 10 min
